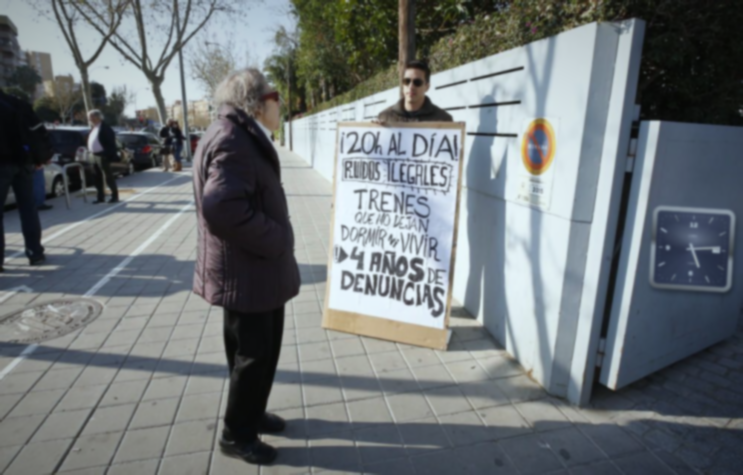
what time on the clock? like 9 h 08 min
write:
5 h 14 min
